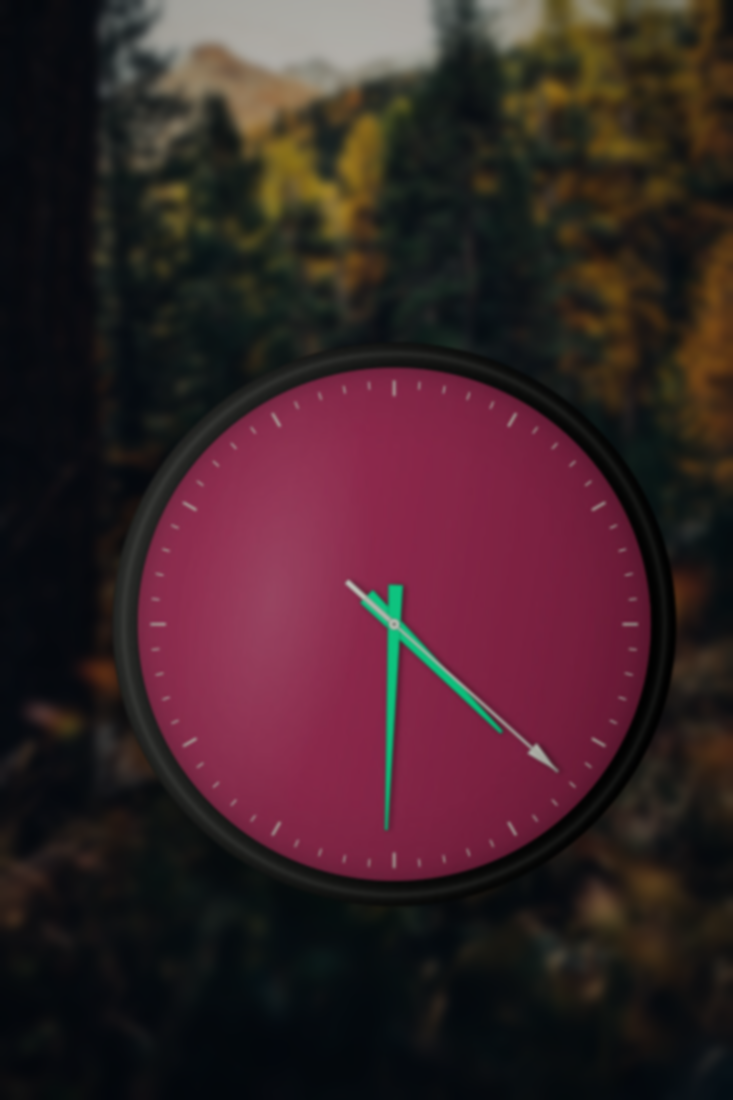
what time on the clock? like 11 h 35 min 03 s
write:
4 h 30 min 22 s
